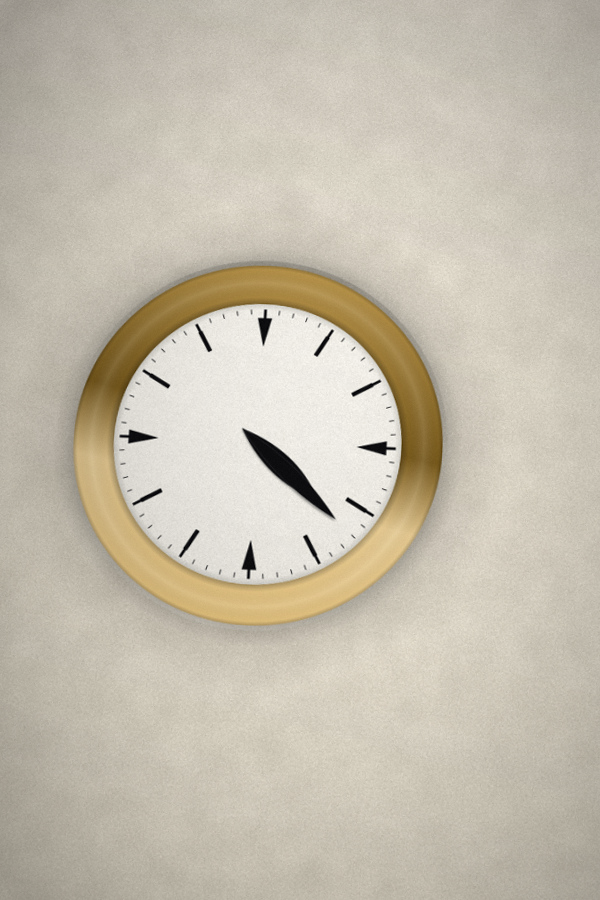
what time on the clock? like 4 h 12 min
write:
4 h 22 min
